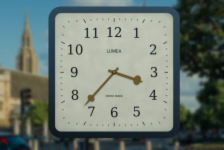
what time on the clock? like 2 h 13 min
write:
3 h 37 min
